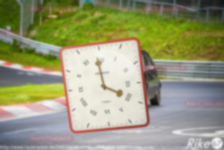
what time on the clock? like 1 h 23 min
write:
3 h 59 min
